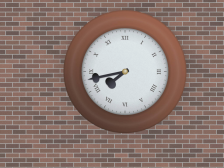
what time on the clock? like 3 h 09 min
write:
7 h 43 min
